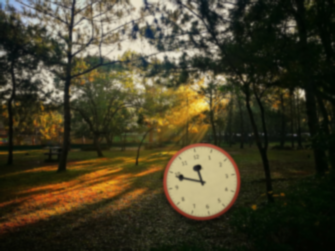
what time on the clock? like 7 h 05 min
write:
11 h 49 min
